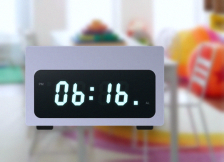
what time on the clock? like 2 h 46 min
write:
6 h 16 min
